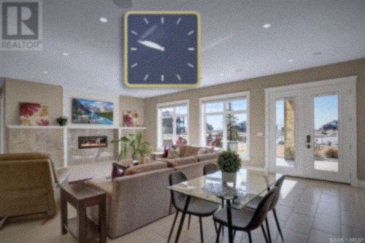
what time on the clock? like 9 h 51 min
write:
9 h 48 min
